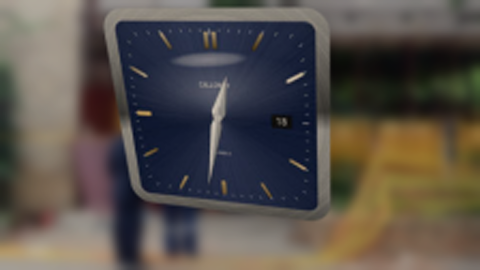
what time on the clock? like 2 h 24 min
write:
12 h 32 min
